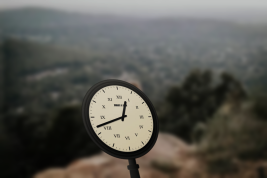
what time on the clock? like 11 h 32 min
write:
12 h 42 min
